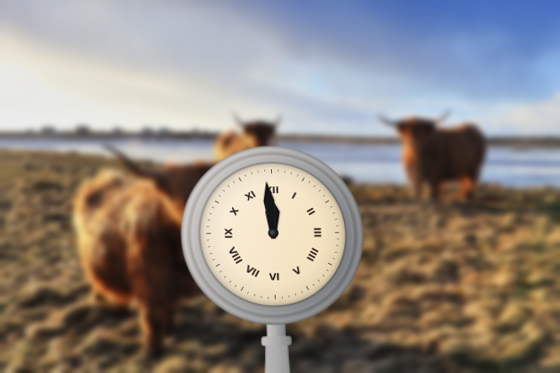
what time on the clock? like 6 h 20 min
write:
11 h 59 min
